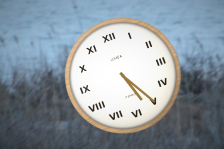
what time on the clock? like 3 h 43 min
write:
5 h 25 min
